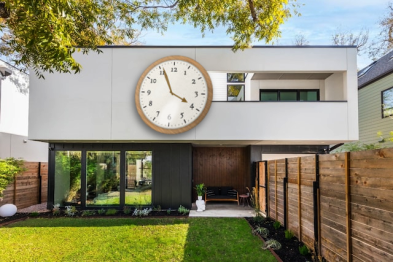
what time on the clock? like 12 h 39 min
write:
3 h 56 min
